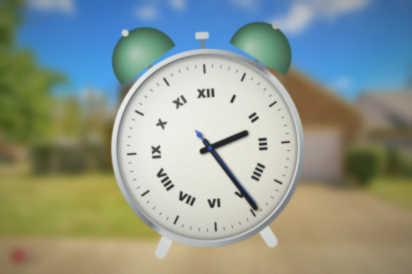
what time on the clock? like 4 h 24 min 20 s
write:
2 h 24 min 24 s
